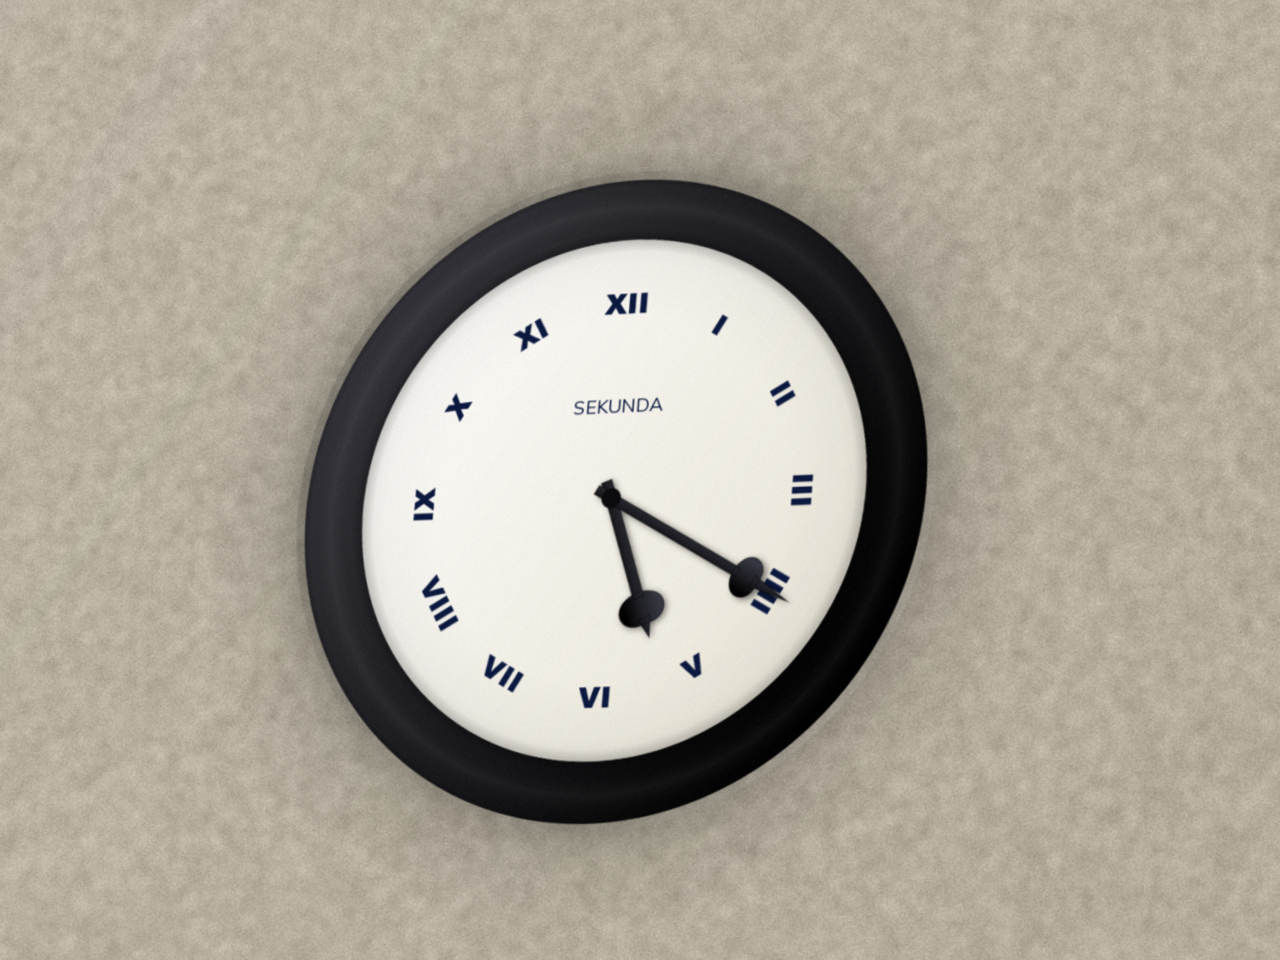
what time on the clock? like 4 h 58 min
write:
5 h 20 min
